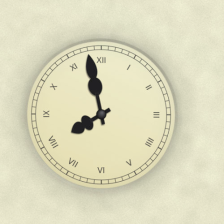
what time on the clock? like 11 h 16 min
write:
7 h 58 min
